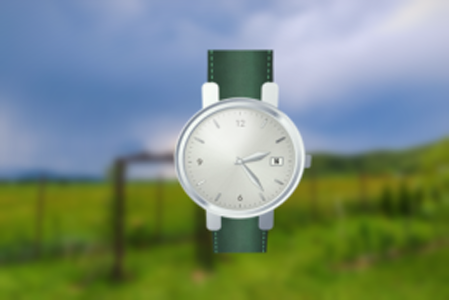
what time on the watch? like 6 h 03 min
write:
2 h 24 min
